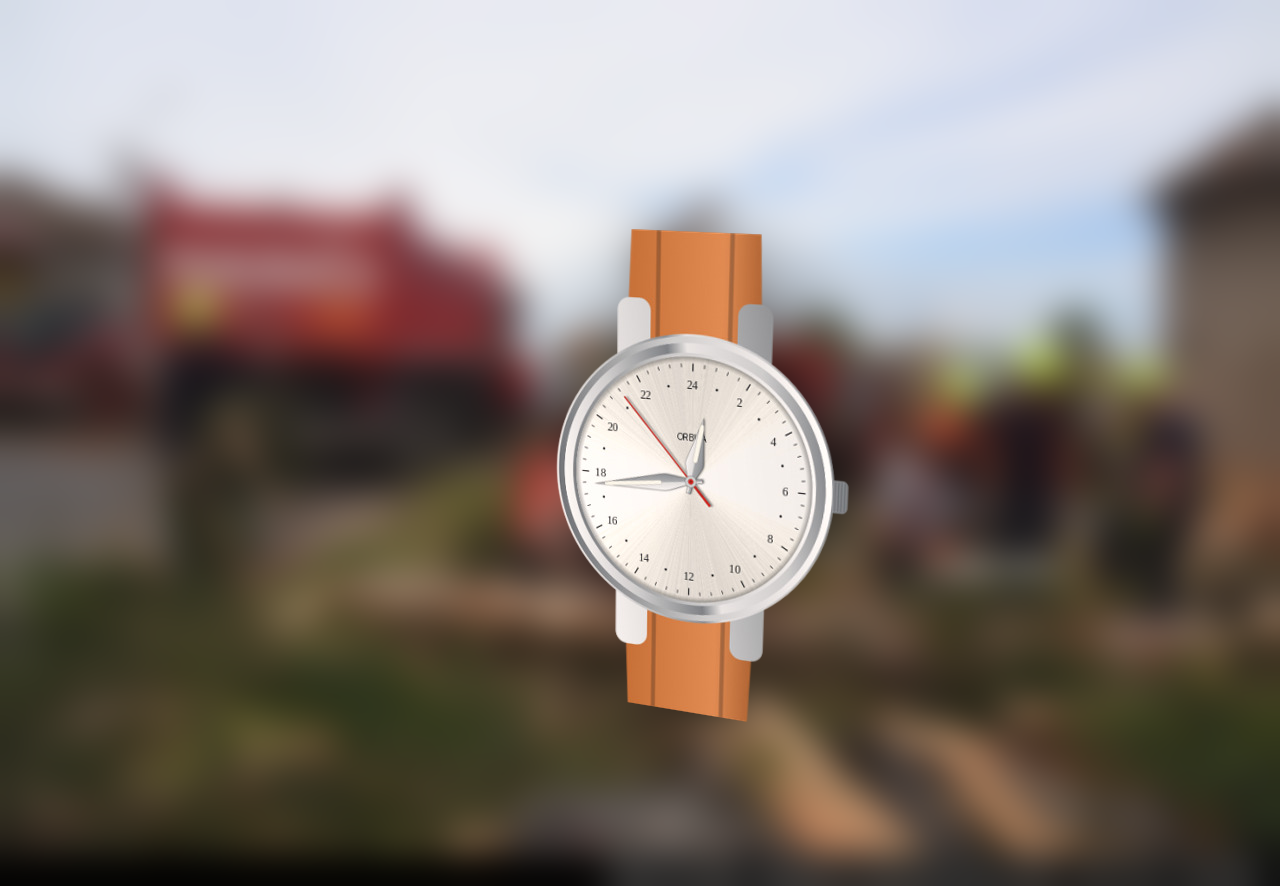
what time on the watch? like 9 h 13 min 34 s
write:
0 h 43 min 53 s
